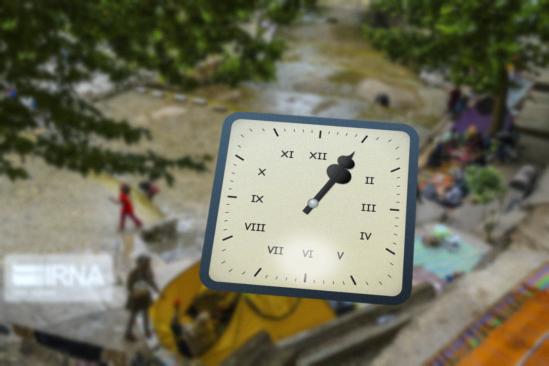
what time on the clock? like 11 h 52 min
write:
1 h 05 min
